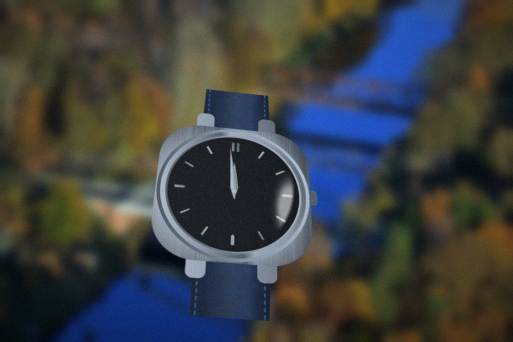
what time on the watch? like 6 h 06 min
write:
11 h 59 min
